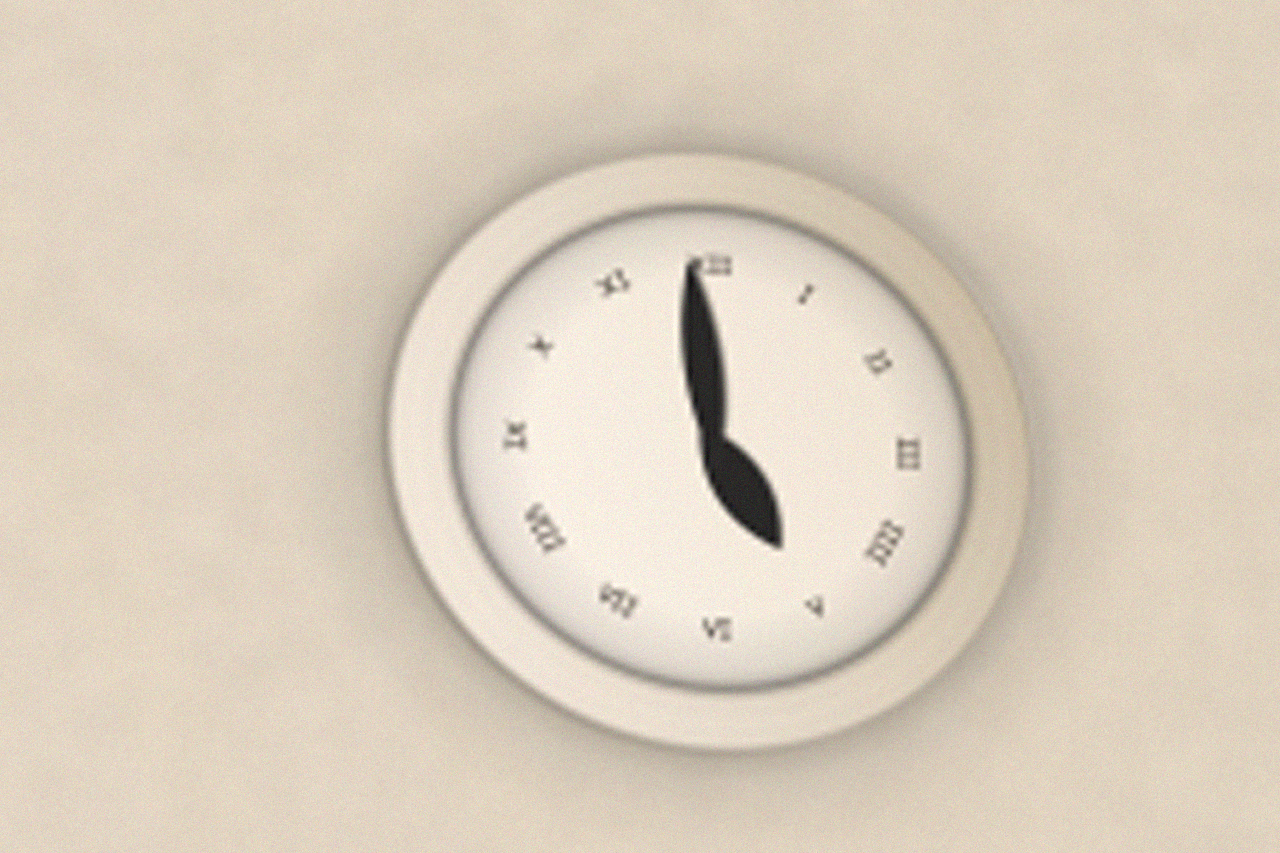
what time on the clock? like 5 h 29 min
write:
4 h 59 min
